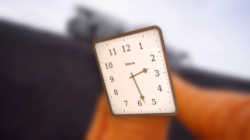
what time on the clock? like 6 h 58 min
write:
2 h 28 min
